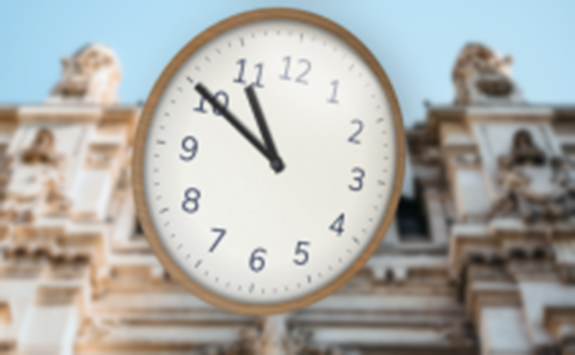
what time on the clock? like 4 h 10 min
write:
10 h 50 min
